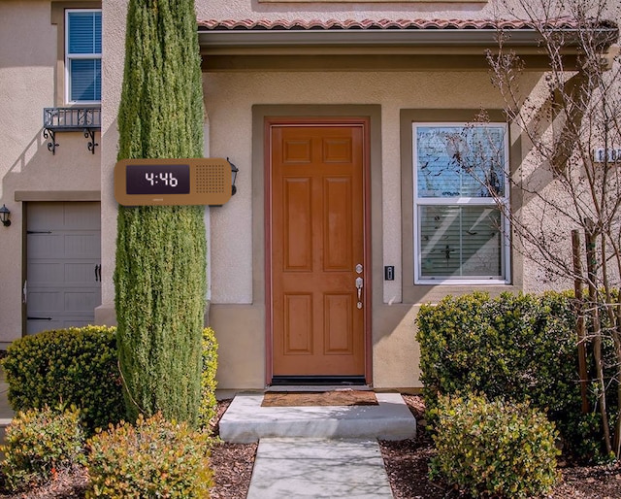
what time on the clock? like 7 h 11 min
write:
4 h 46 min
